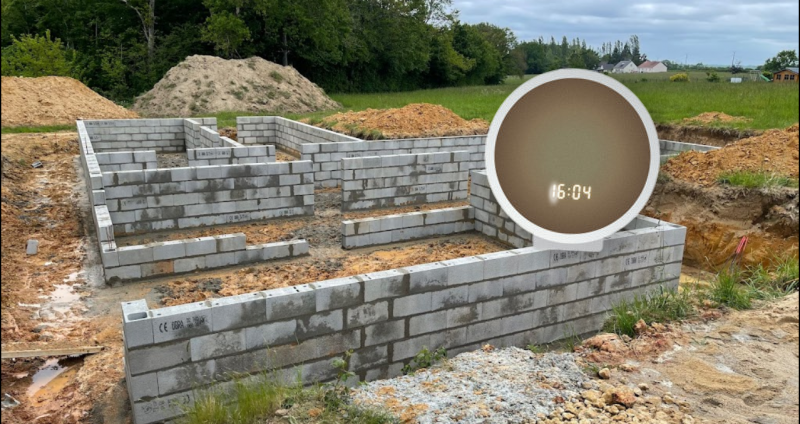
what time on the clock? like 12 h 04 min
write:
16 h 04 min
